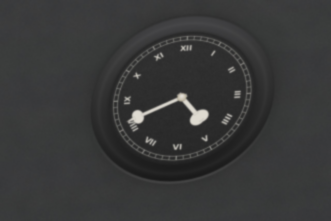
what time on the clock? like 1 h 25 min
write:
4 h 41 min
